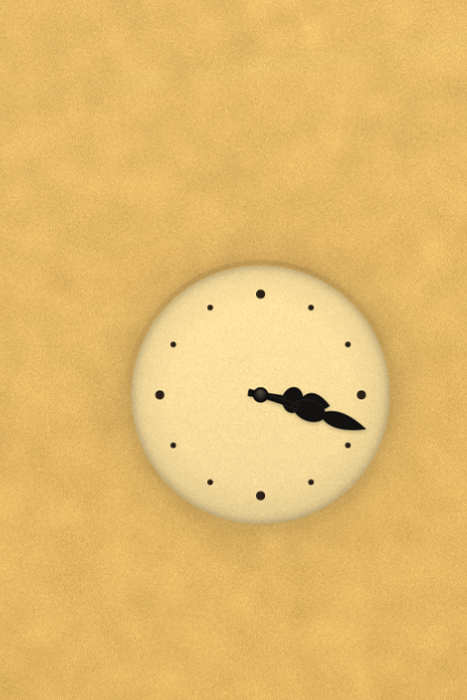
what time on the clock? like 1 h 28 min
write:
3 h 18 min
